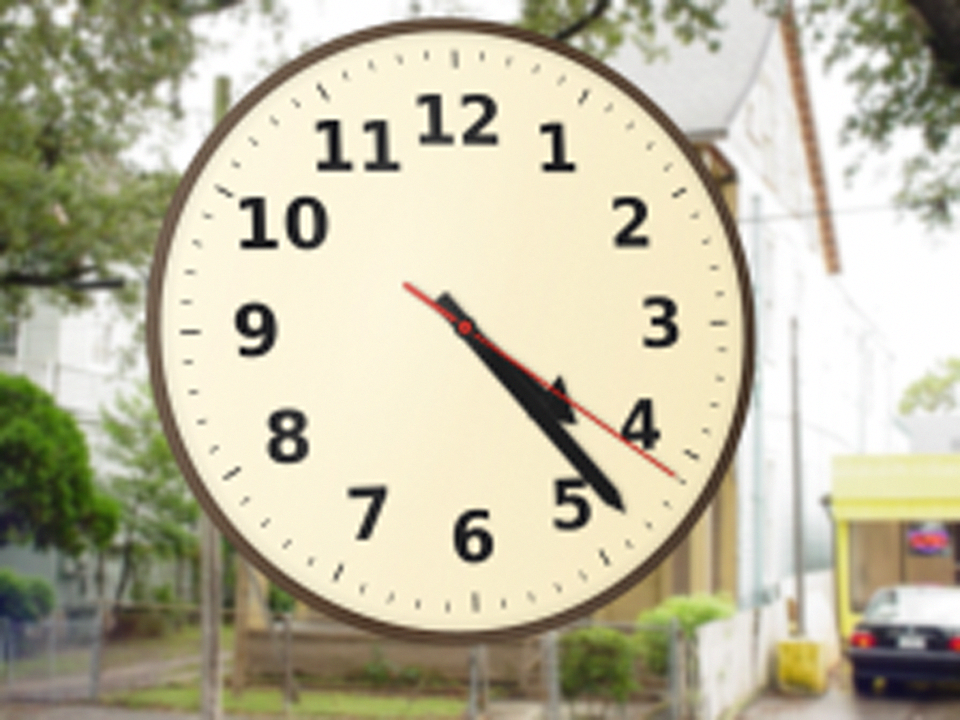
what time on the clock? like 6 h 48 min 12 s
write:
4 h 23 min 21 s
